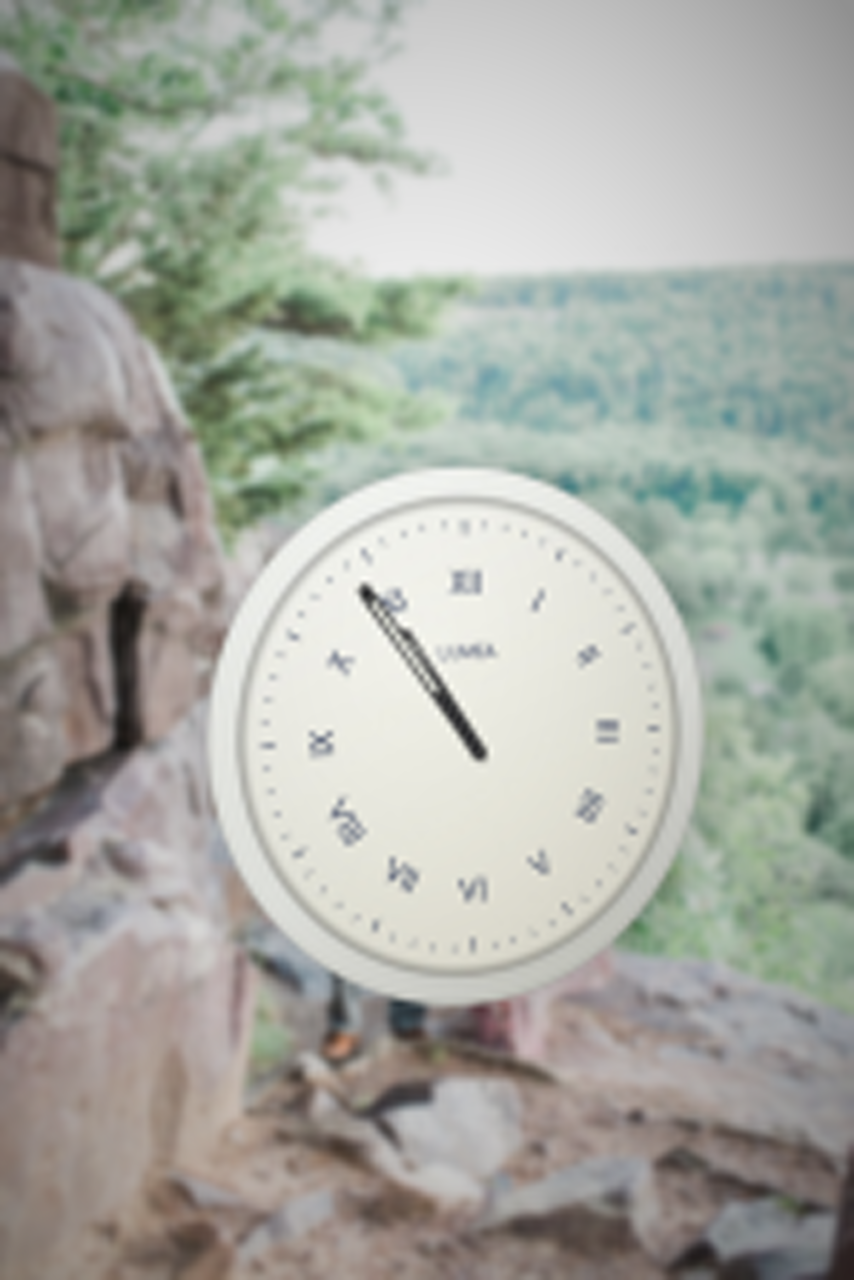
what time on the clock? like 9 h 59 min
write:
10 h 54 min
